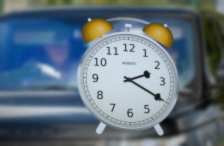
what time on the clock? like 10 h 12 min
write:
2 h 20 min
